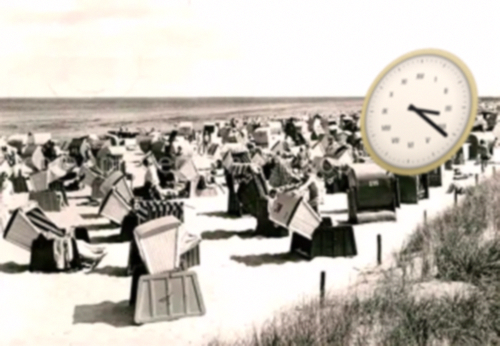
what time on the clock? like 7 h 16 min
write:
3 h 21 min
